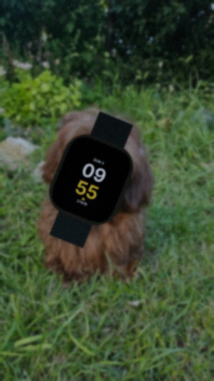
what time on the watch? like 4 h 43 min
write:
9 h 55 min
